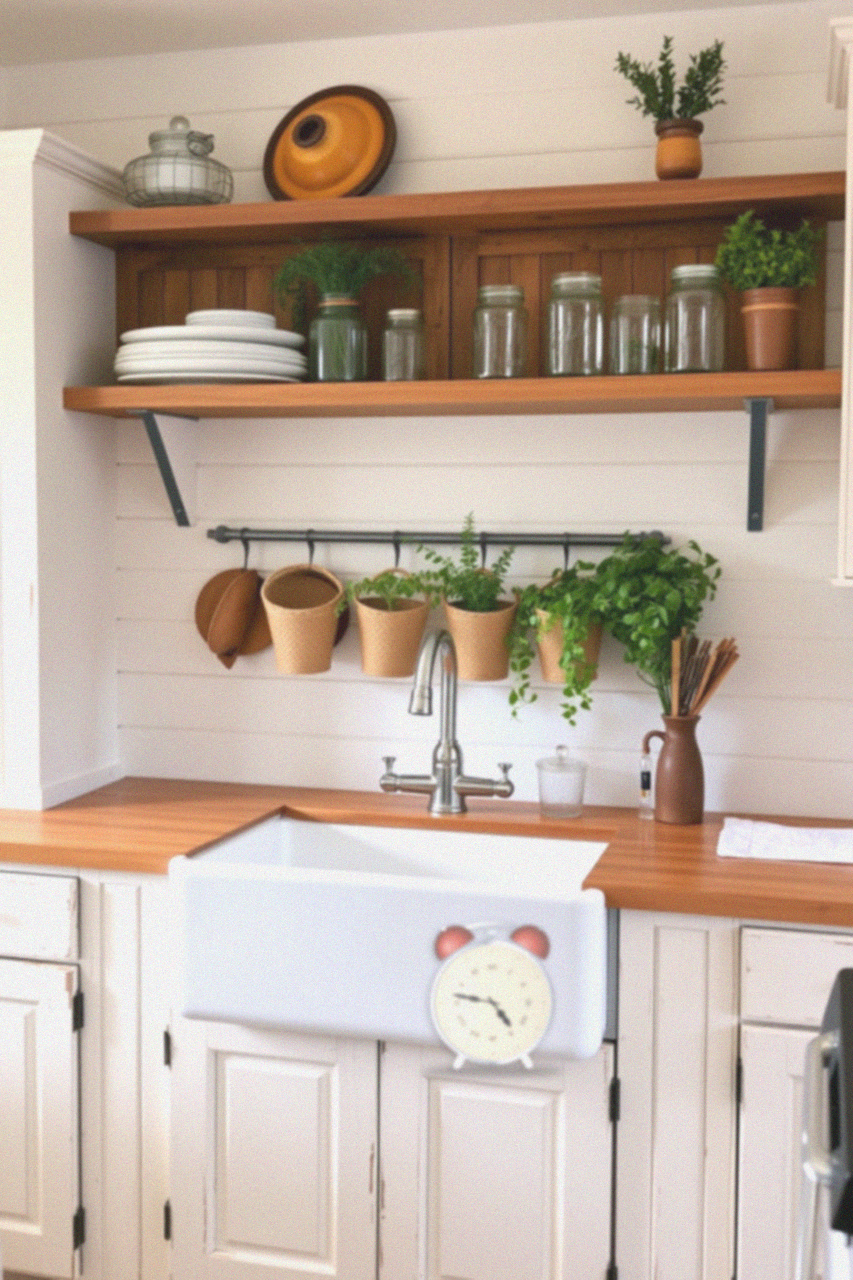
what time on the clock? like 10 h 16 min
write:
4 h 47 min
